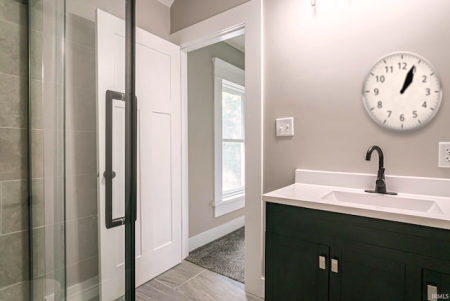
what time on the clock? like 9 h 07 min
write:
1 h 04 min
